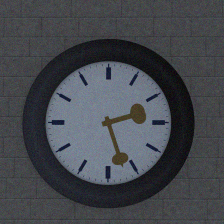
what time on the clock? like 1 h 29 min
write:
2 h 27 min
